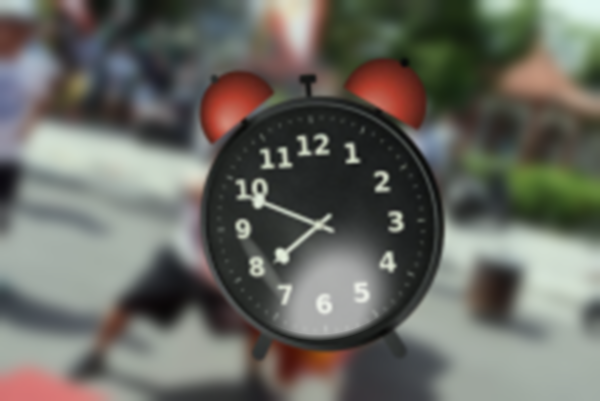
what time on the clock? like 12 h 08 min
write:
7 h 49 min
